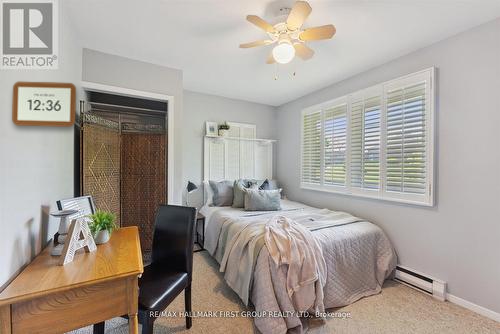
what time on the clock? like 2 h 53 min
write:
12 h 36 min
